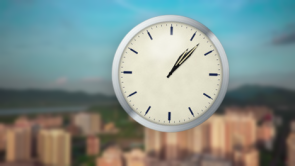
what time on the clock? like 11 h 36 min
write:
1 h 07 min
